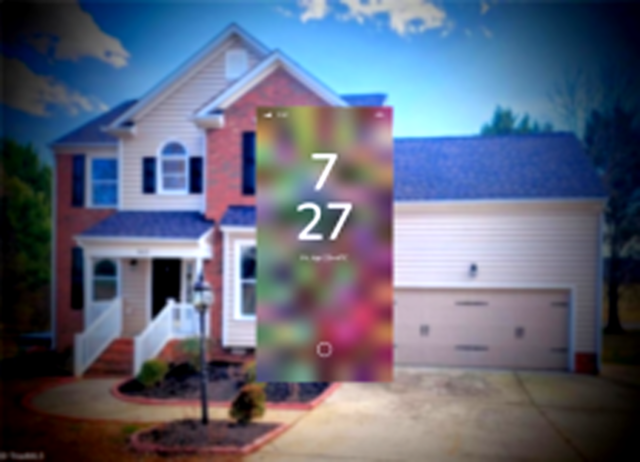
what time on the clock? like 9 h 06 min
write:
7 h 27 min
